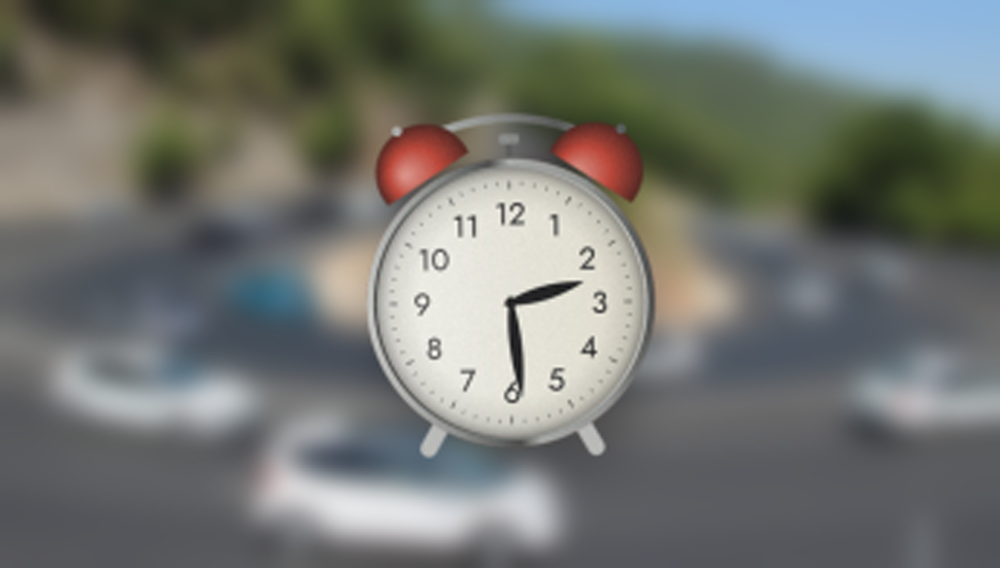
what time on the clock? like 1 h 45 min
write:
2 h 29 min
